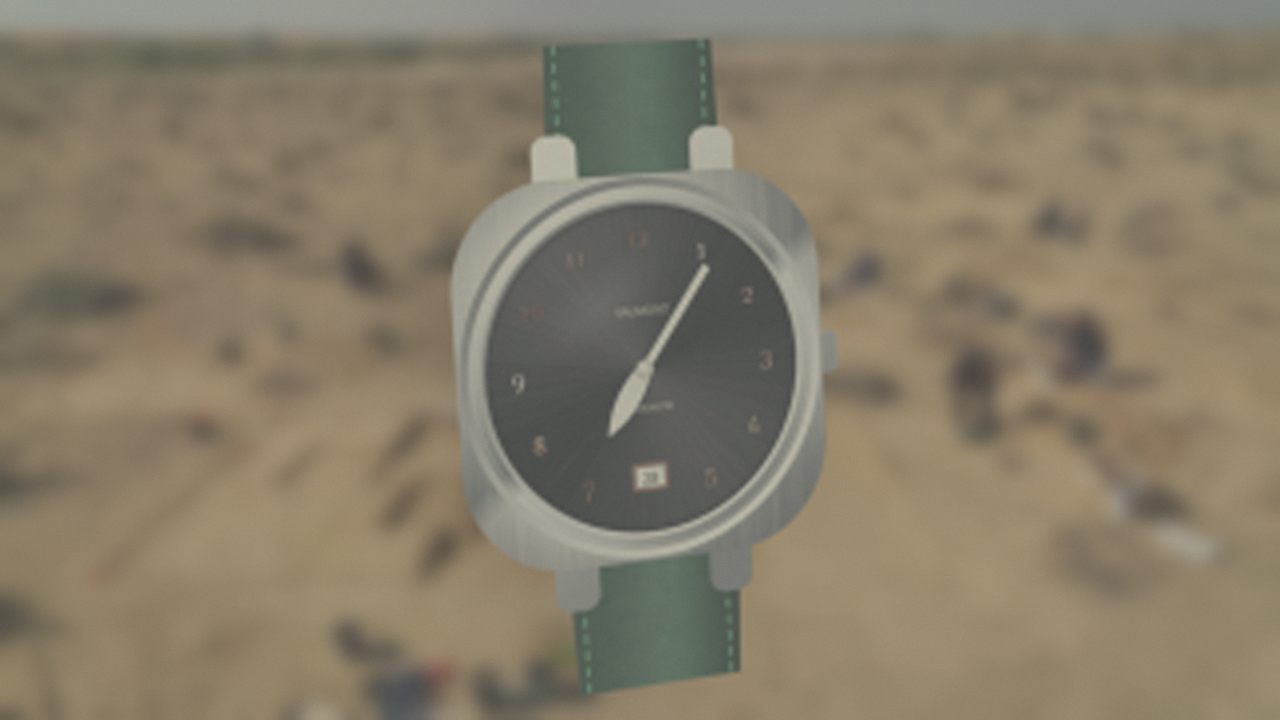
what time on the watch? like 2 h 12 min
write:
7 h 06 min
